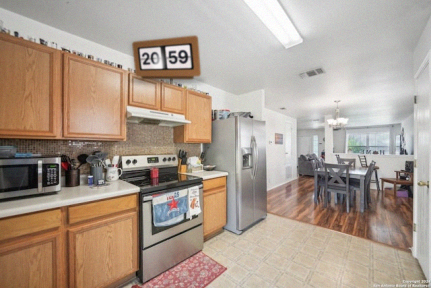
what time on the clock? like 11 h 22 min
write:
20 h 59 min
